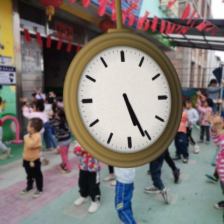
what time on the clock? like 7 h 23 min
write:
5 h 26 min
